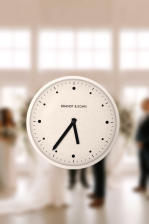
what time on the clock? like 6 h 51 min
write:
5 h 36 min
